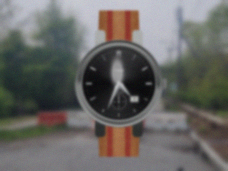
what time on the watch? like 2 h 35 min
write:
4 h 34 min
